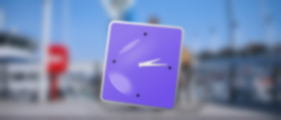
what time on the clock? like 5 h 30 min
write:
2 h 14 min
